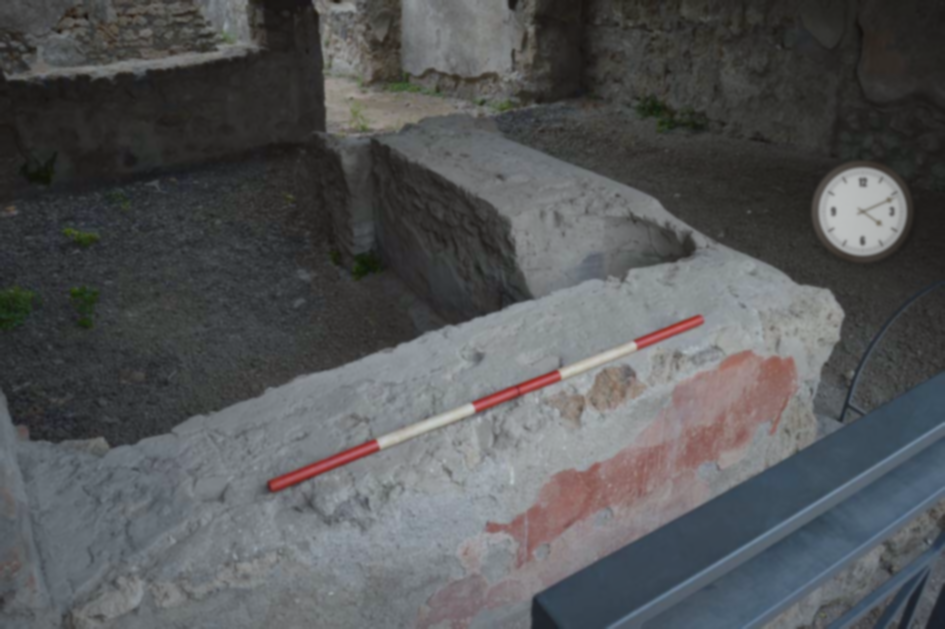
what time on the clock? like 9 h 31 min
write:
4 h 11 min
